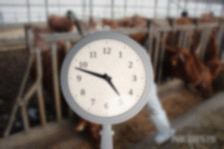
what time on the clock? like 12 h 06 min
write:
4 h 48 min
